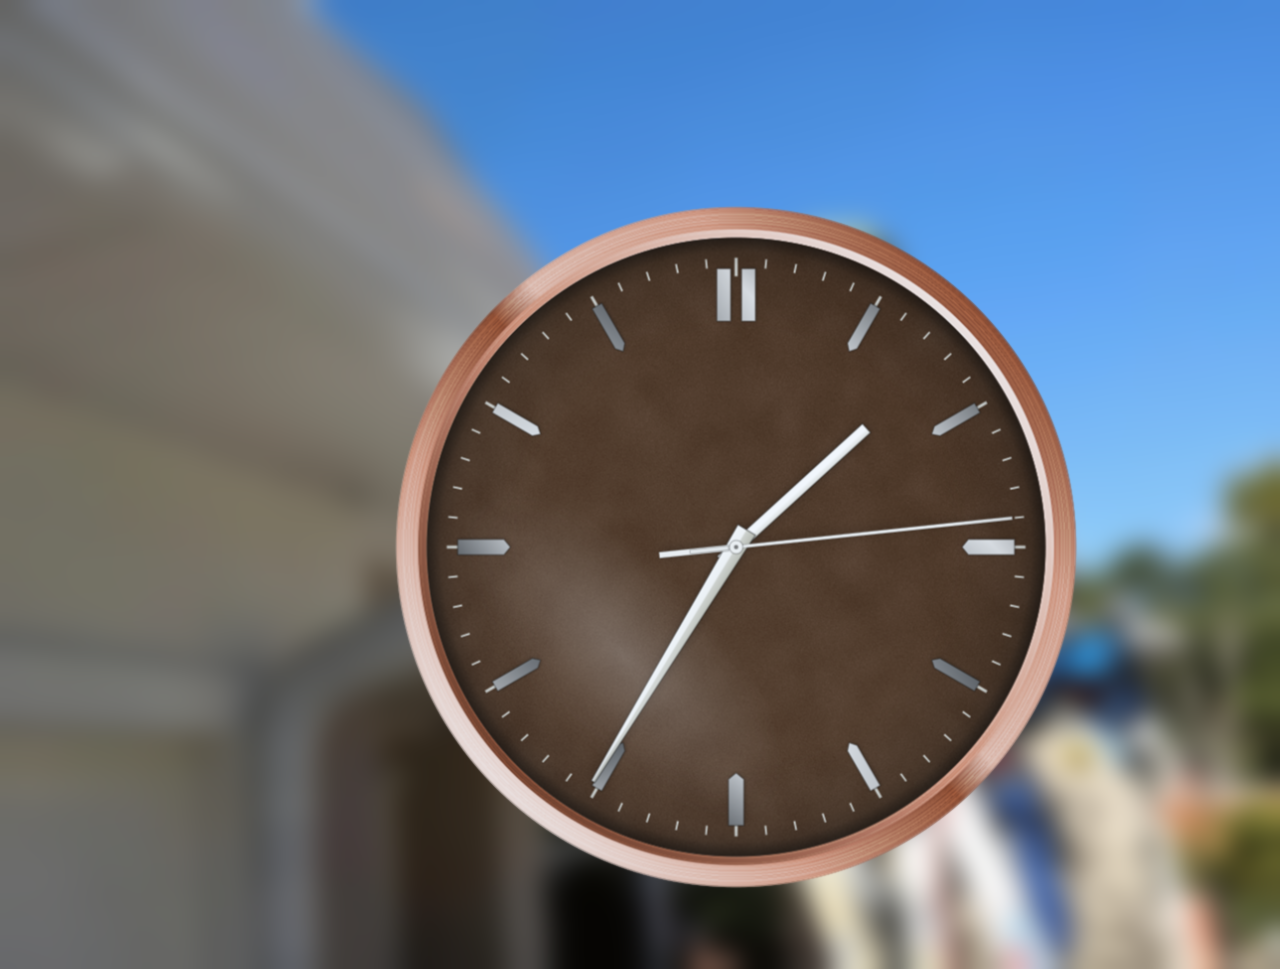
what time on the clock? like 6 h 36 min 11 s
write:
1 h 35 min 14 s
